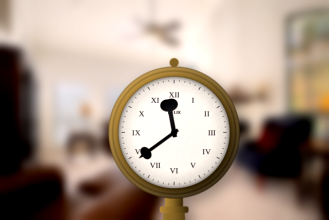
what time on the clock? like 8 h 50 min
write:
11 h 39 min
